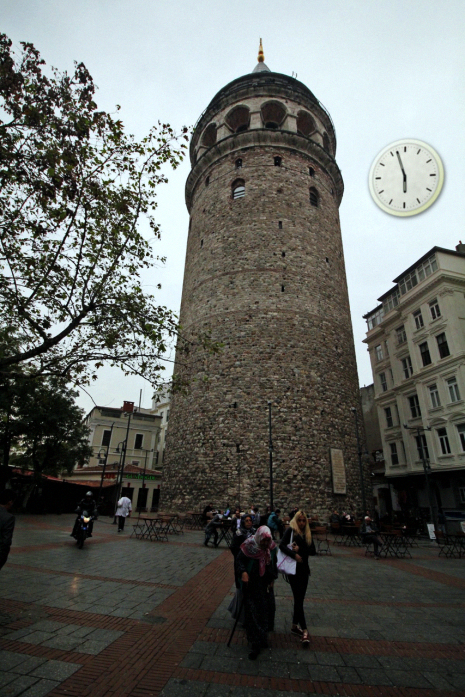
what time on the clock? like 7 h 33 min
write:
5 h 57 min
